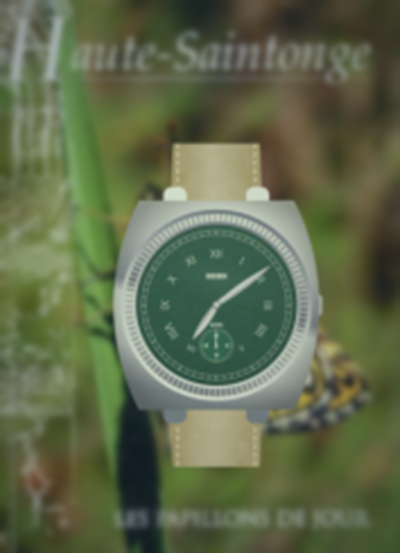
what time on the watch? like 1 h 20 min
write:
7 h 09 min
